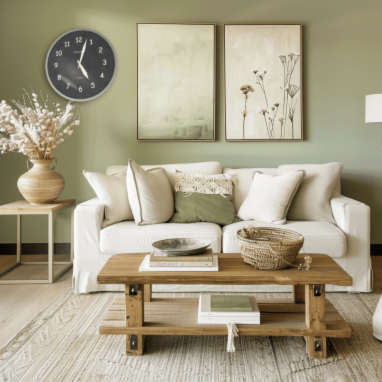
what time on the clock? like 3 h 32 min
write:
5 h 03 min
